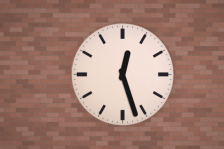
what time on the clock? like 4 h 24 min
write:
12 h 27 min
